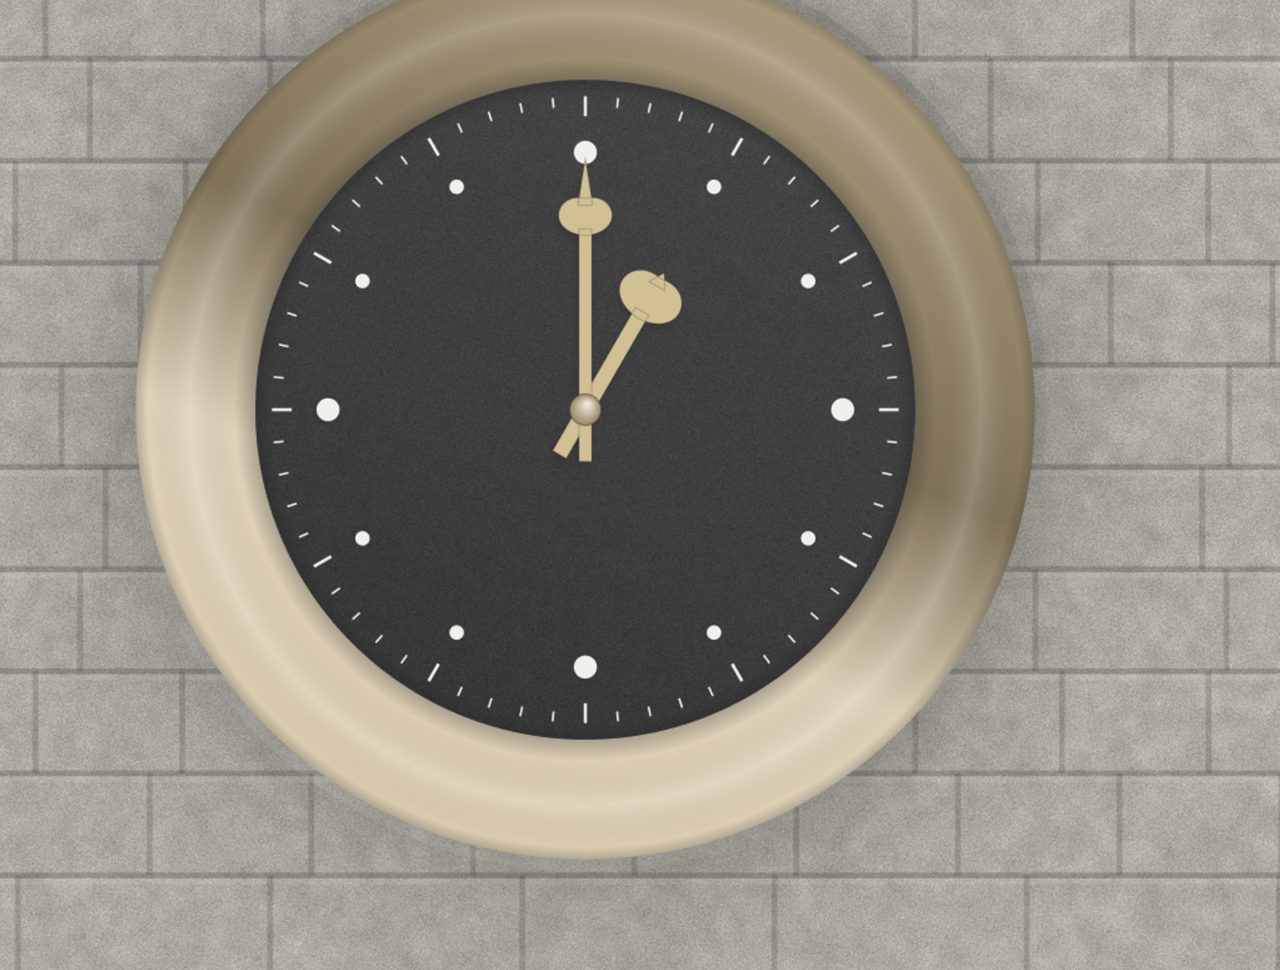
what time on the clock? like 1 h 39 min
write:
1 h 00 min
